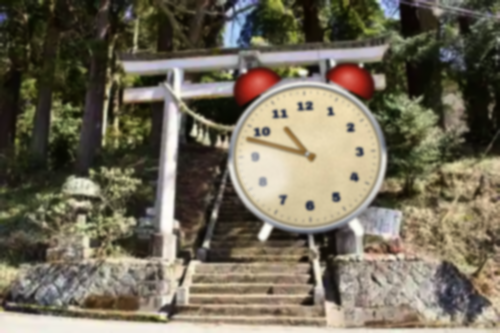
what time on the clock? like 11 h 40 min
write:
10 h 48 min
